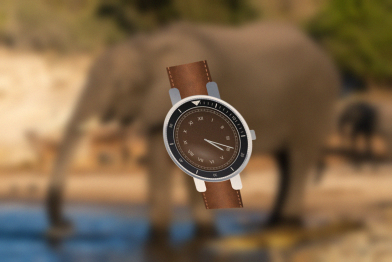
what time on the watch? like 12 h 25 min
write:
4 h 19 min
